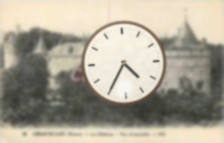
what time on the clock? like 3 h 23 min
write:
4 h 35 min
